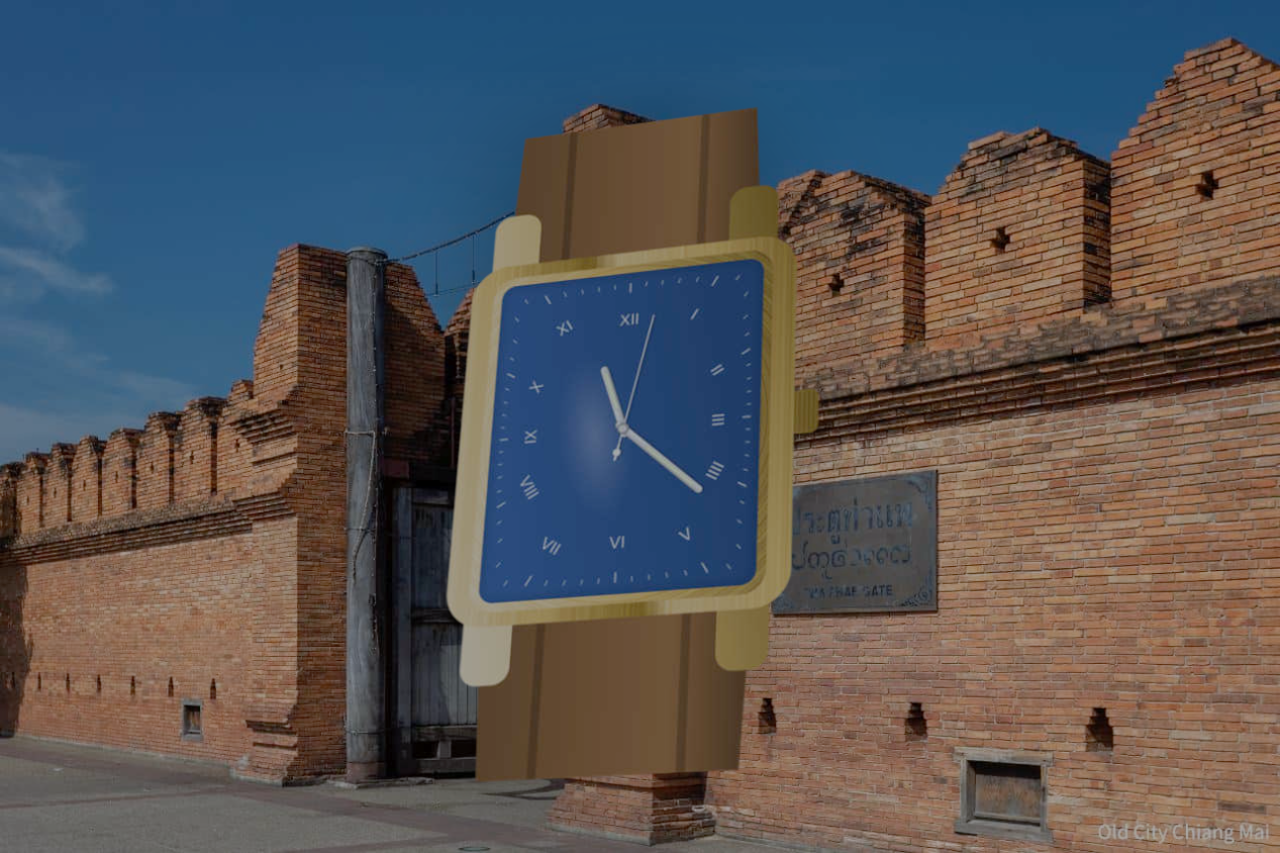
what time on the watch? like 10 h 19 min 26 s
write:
11 h 22 min 02 s
